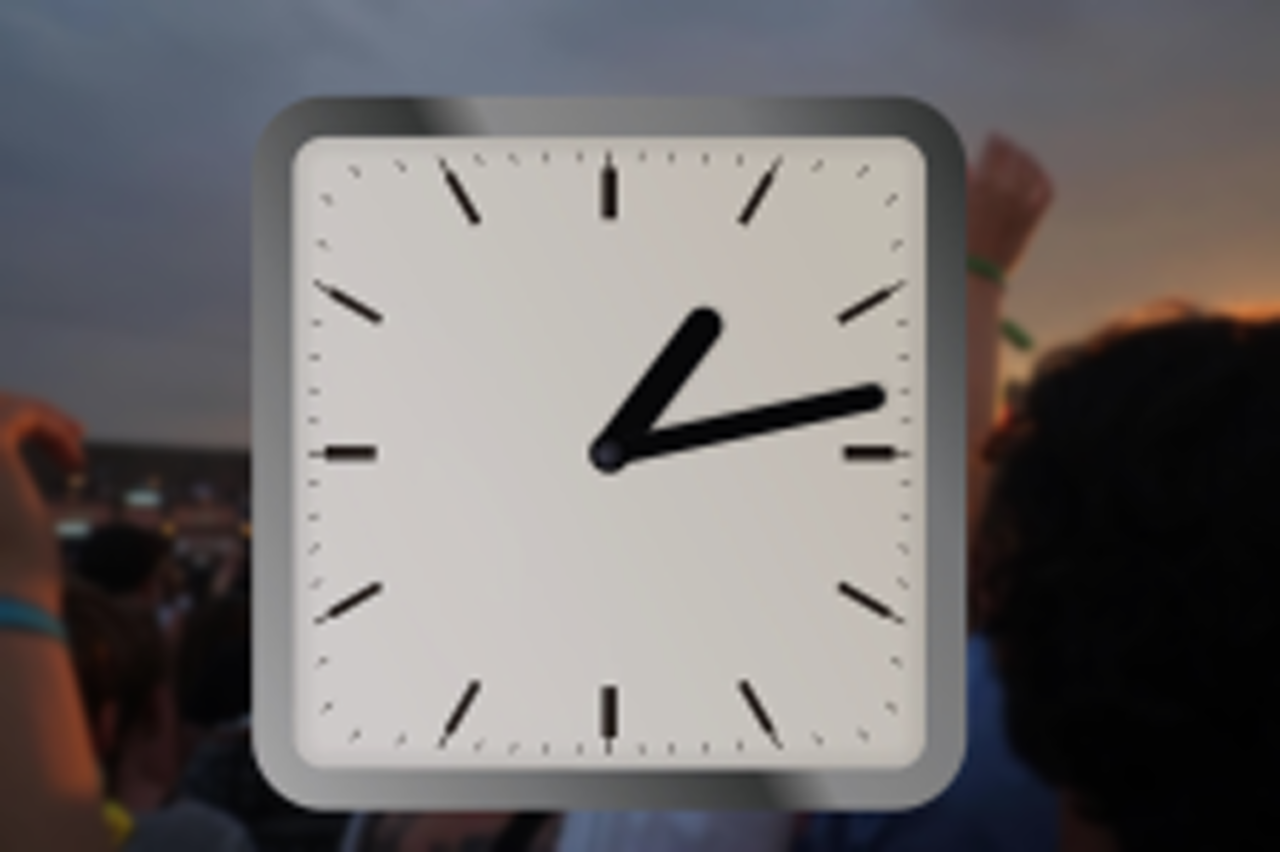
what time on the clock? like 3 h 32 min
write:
1 h 13 min
